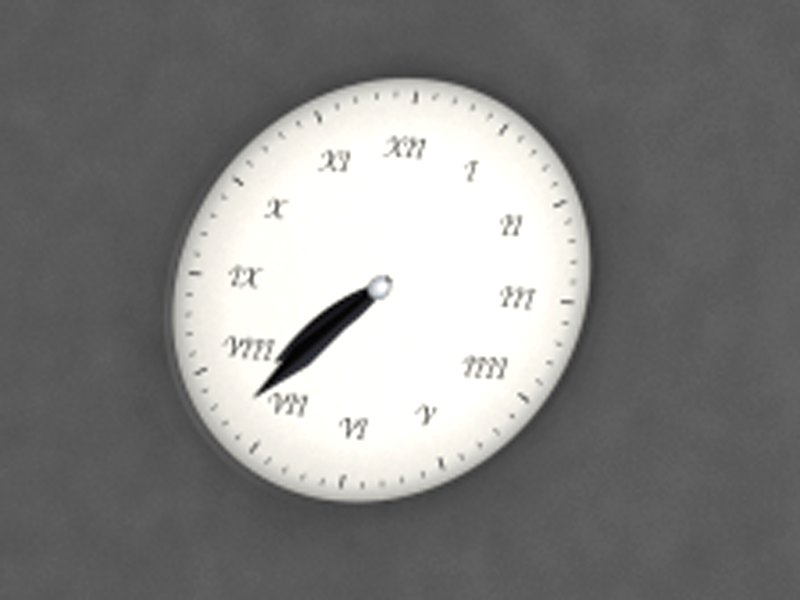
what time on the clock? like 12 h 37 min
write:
7 h 37 min
